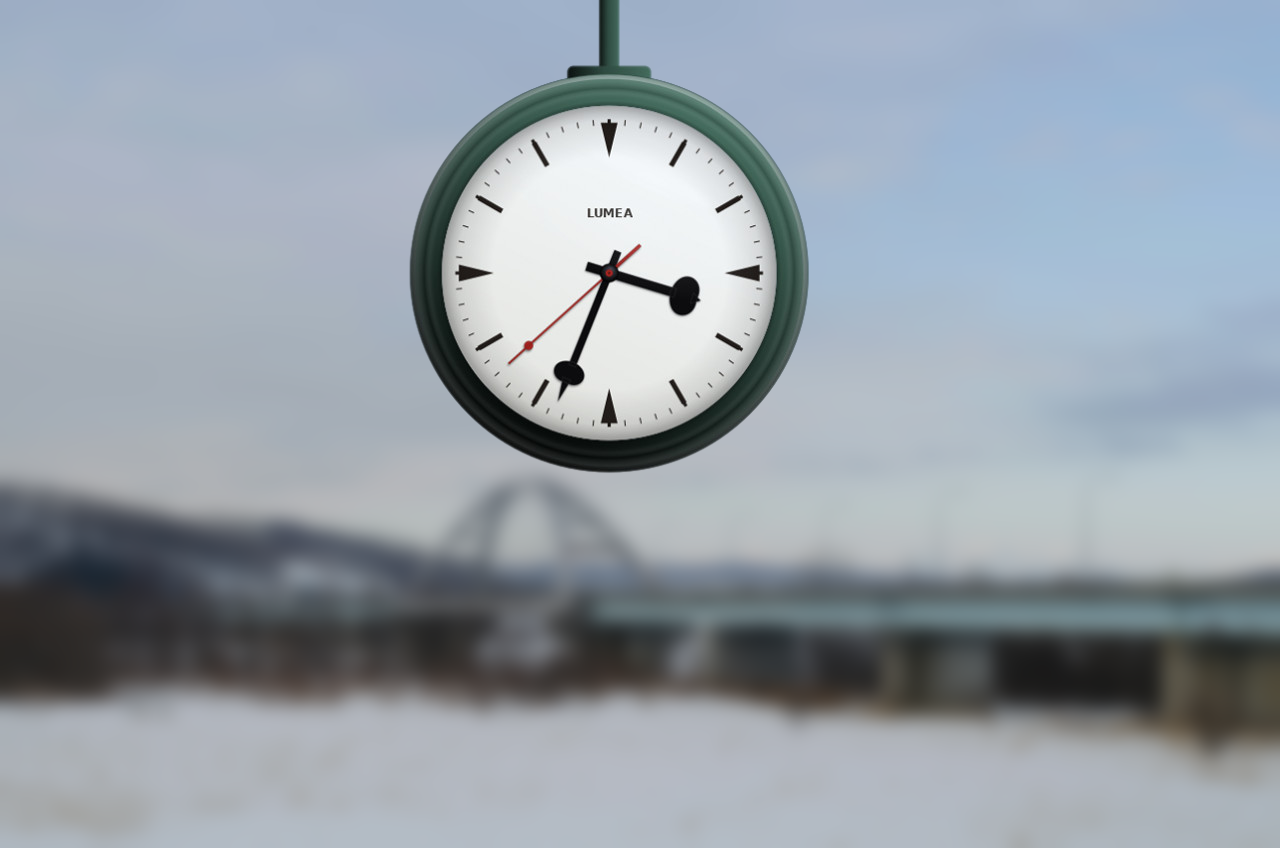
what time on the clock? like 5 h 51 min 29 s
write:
3 h 33 min 38 s
